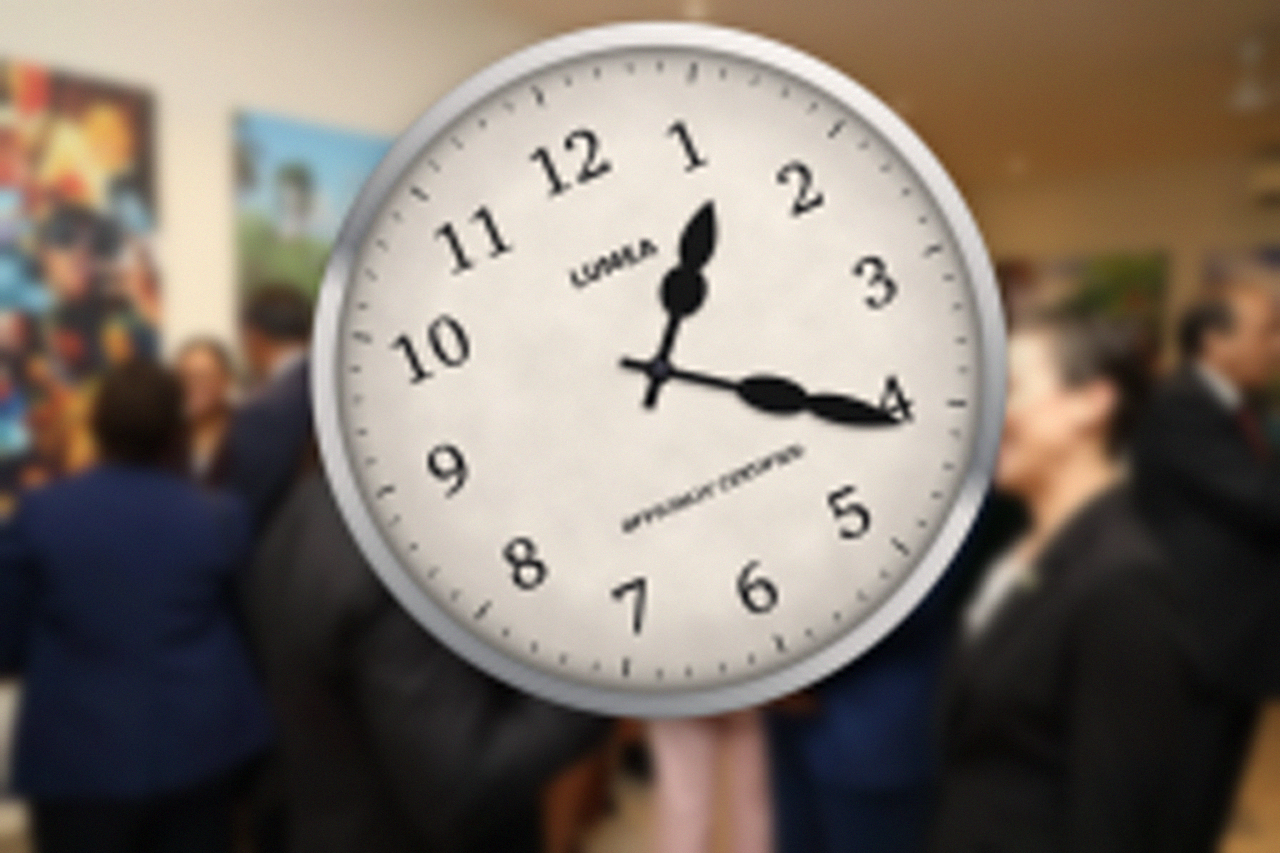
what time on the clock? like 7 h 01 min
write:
1 h 21 min
